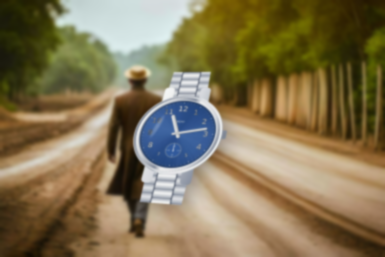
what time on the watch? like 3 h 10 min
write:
11 h 13 min
